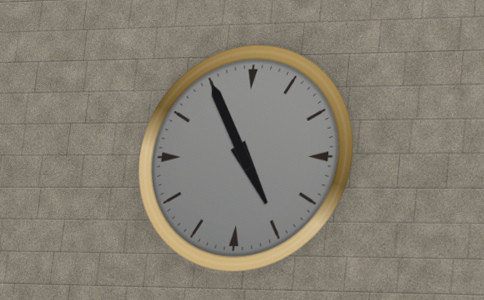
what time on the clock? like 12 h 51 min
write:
4 h 55 min
